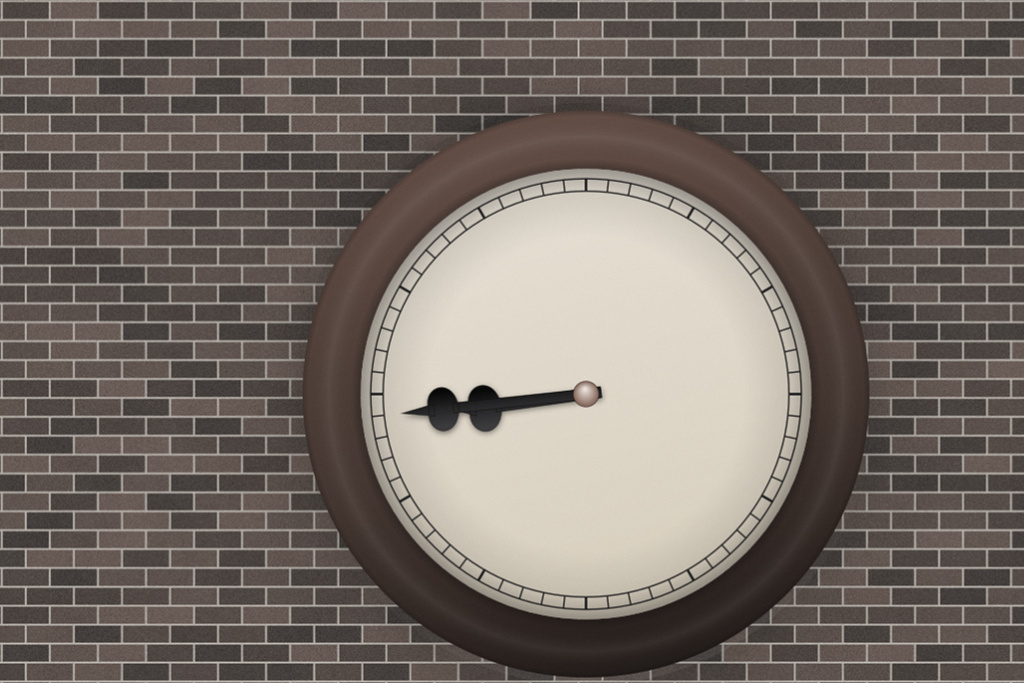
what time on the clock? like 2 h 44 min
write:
8 h 44 min
